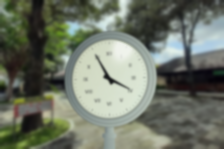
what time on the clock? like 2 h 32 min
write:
3 h 55 min
